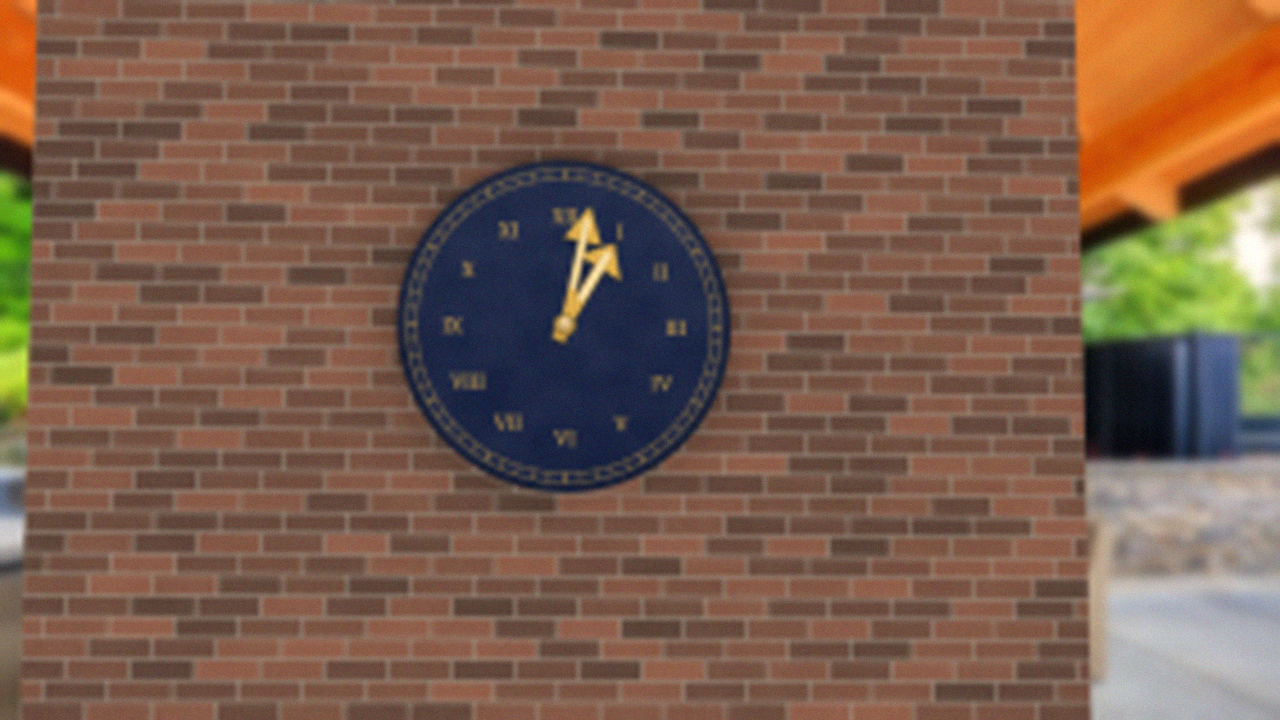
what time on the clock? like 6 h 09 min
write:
1 h 02 min
